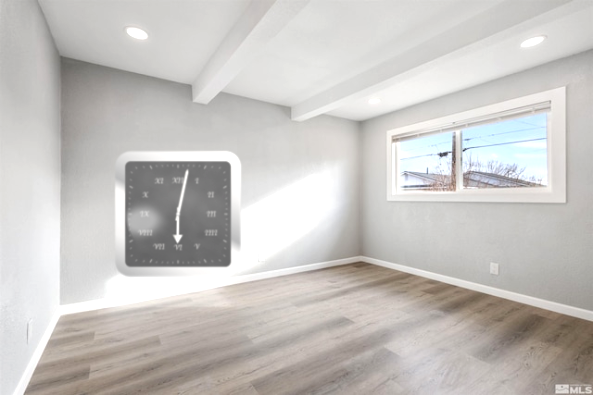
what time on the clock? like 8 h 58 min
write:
6 h 02 min
